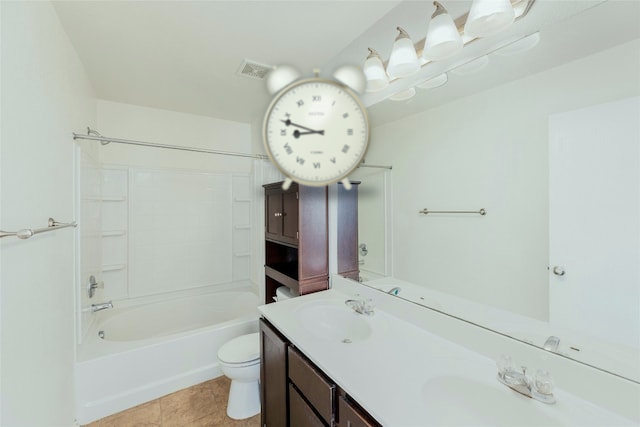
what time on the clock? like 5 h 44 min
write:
8 h 48 min
